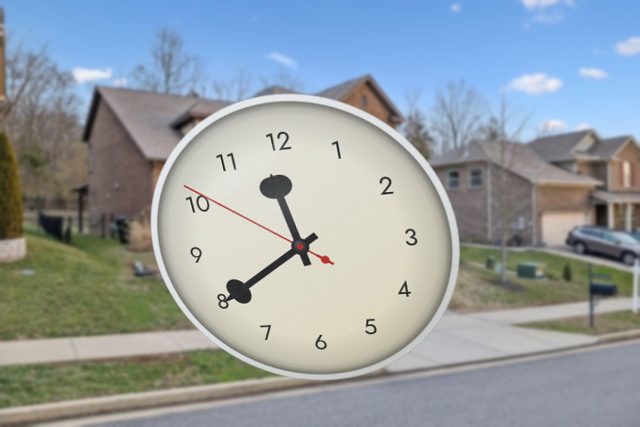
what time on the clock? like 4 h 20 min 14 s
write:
11 h 39 min 51 s
